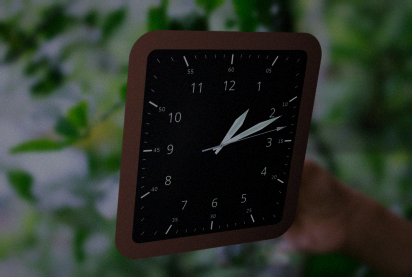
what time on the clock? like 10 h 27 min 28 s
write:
1 h 11 min 13 s
